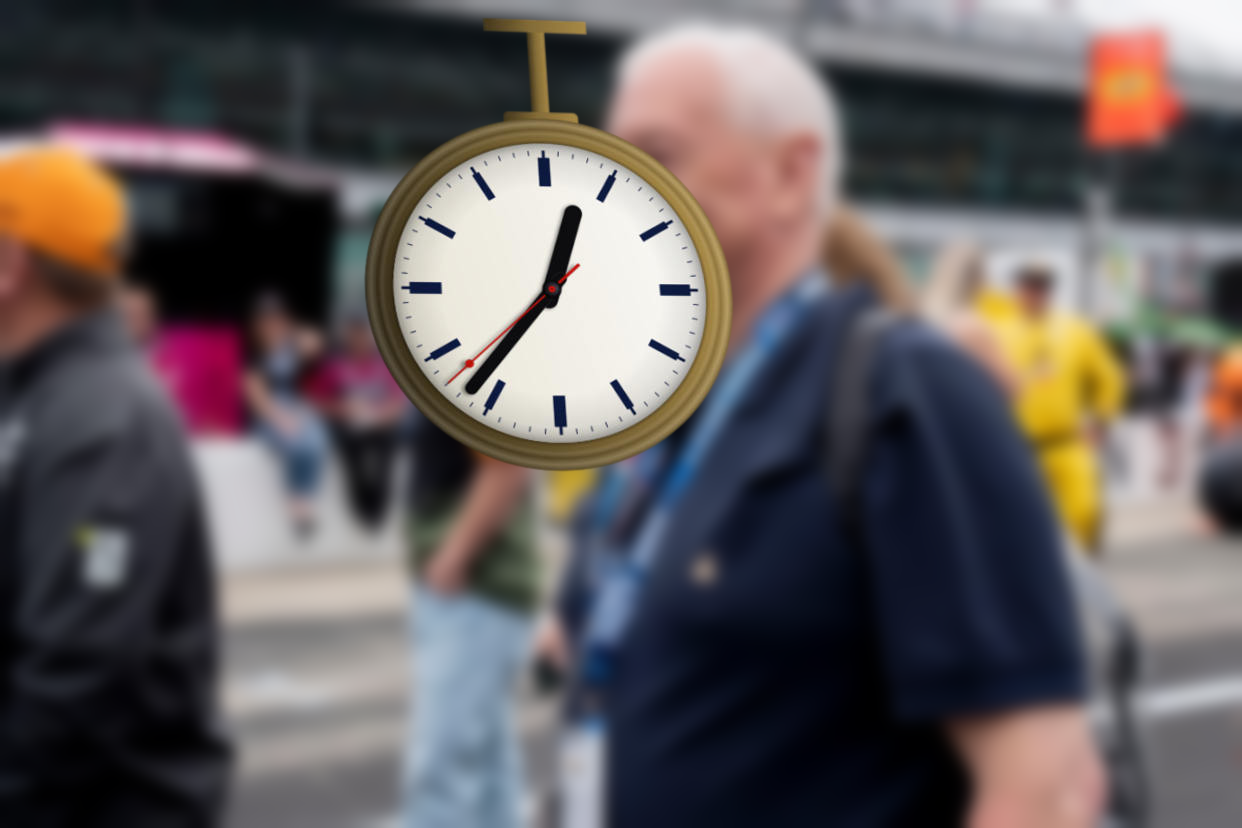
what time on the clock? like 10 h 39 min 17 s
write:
12 h 36 min 38 s
